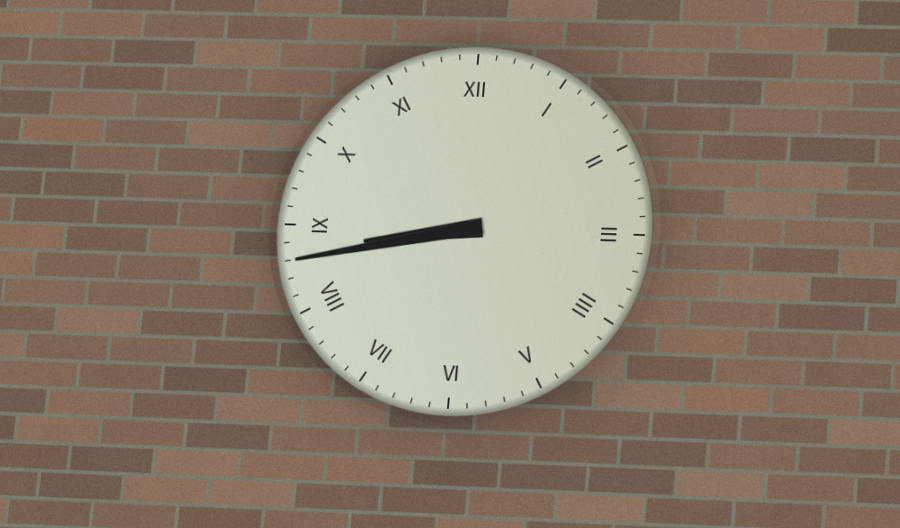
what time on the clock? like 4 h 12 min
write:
8 h 43 min
